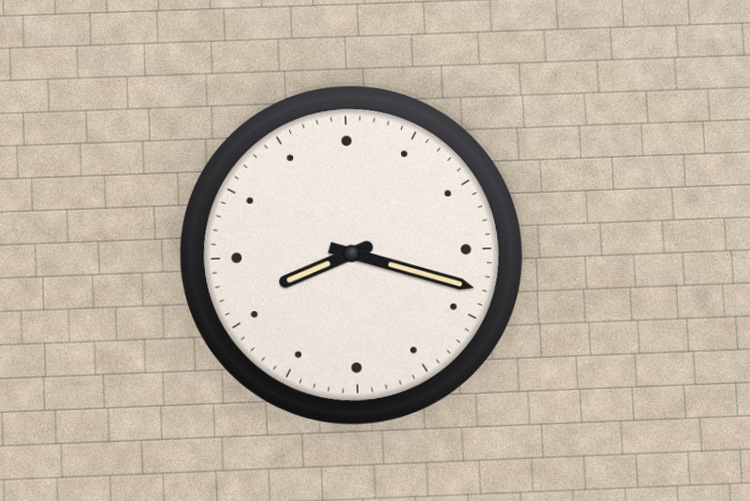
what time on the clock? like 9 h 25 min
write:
8 h 18 min
